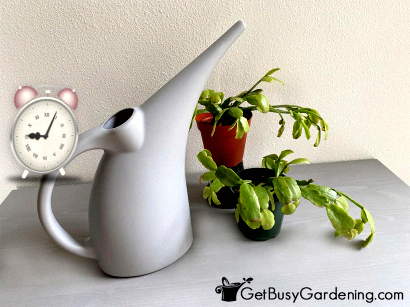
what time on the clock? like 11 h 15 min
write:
9 h 04 min
